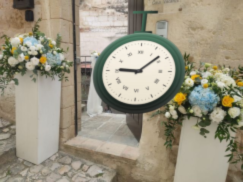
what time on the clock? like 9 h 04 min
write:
9 h 08 min
